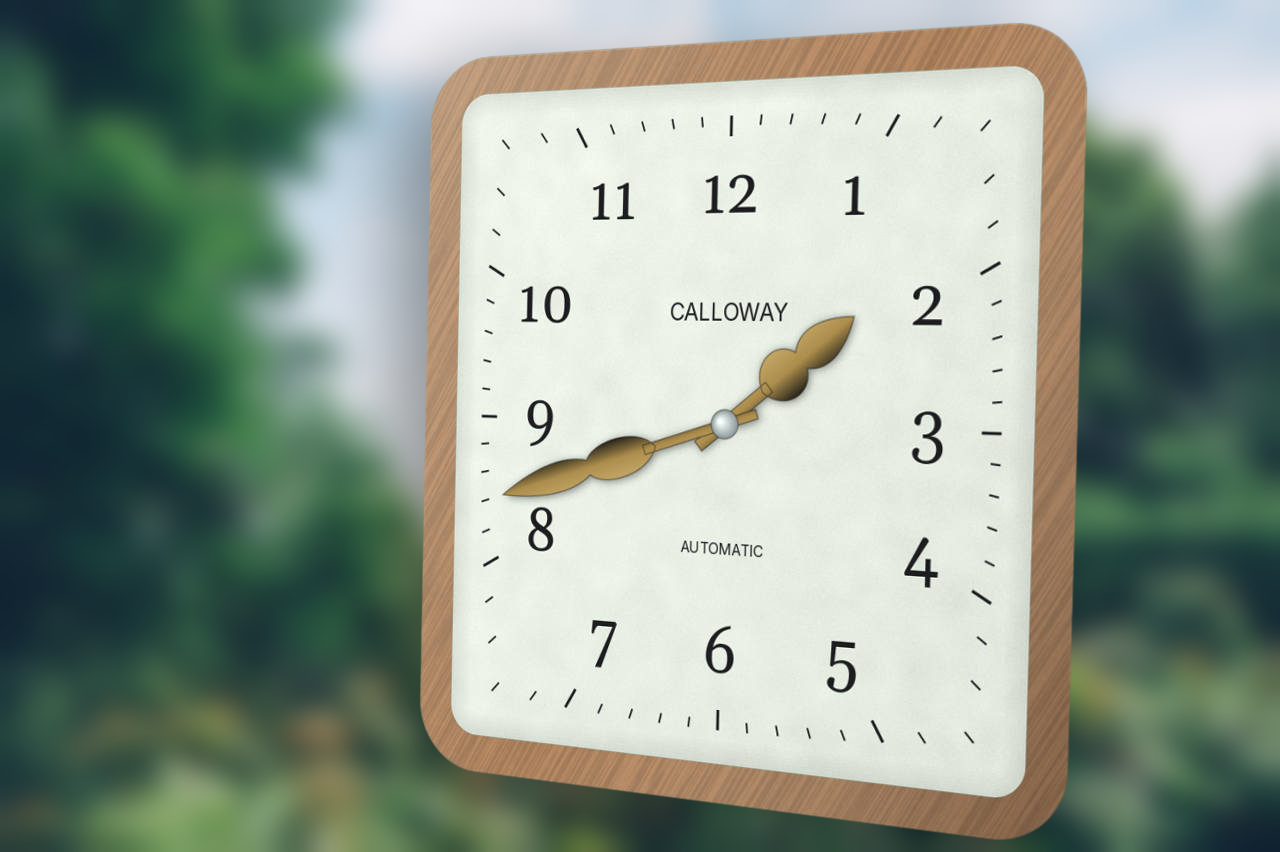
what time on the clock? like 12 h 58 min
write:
1 h 42 min
